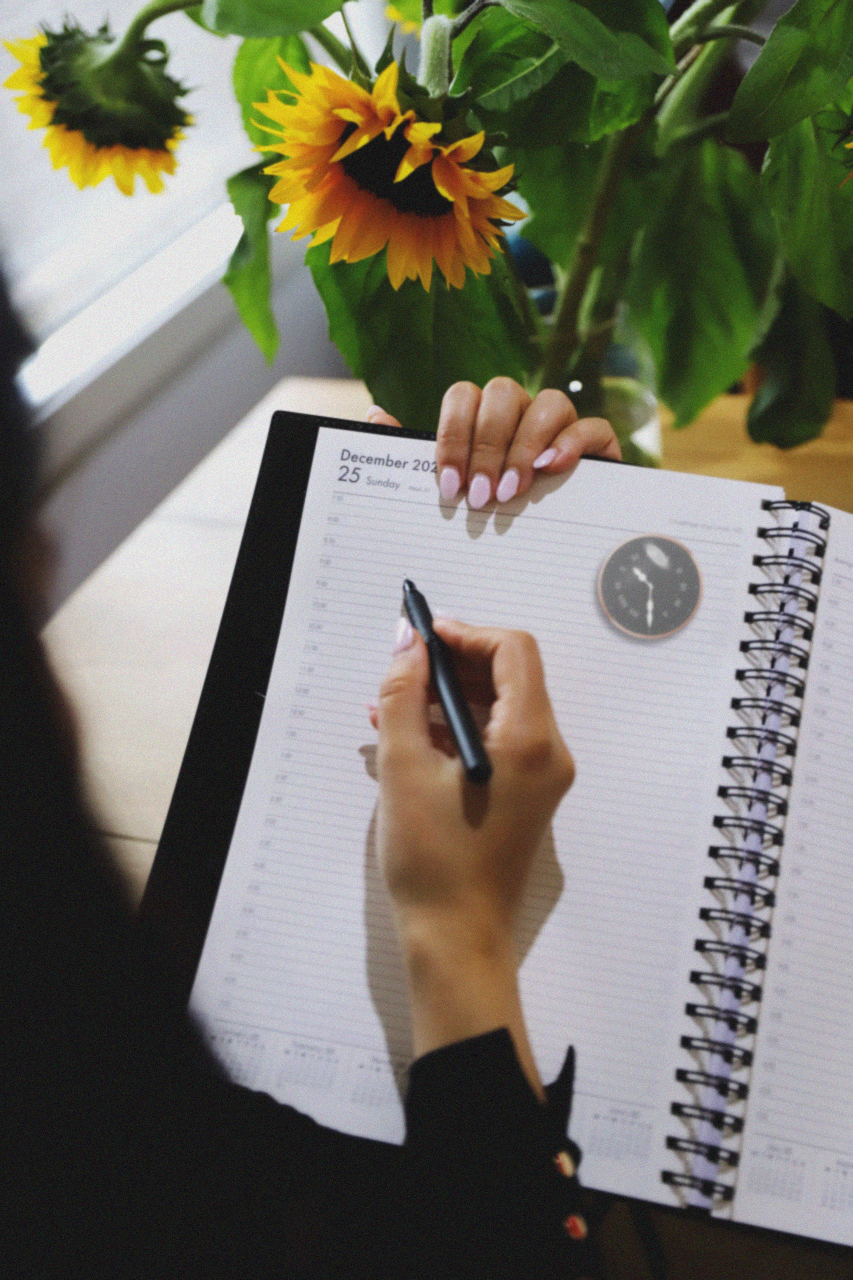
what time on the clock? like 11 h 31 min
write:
10 h 30 min
